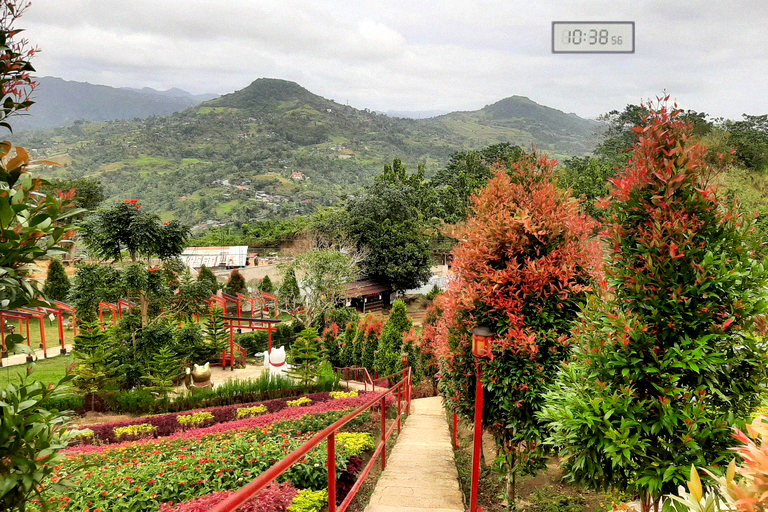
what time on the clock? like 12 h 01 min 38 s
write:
10 h 38 min 56 s
